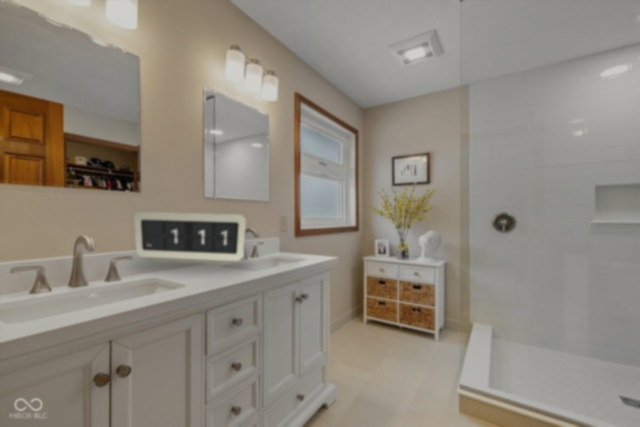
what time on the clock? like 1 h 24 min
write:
1 h 11 min
